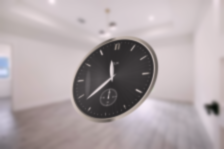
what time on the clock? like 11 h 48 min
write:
11 h 38 min
